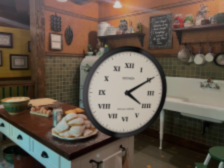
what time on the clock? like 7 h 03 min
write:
4 h 10 min
